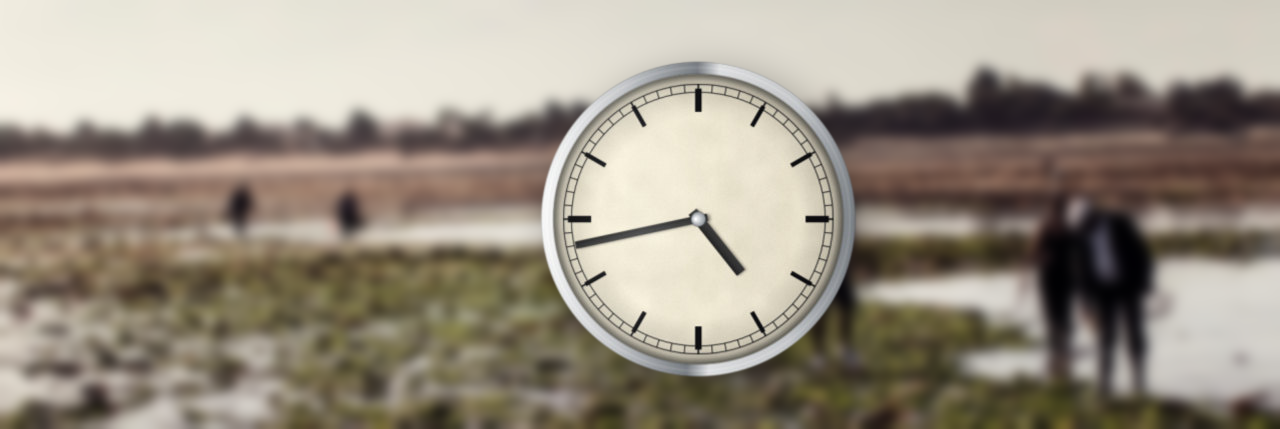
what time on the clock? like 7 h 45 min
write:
4 h 43 min
